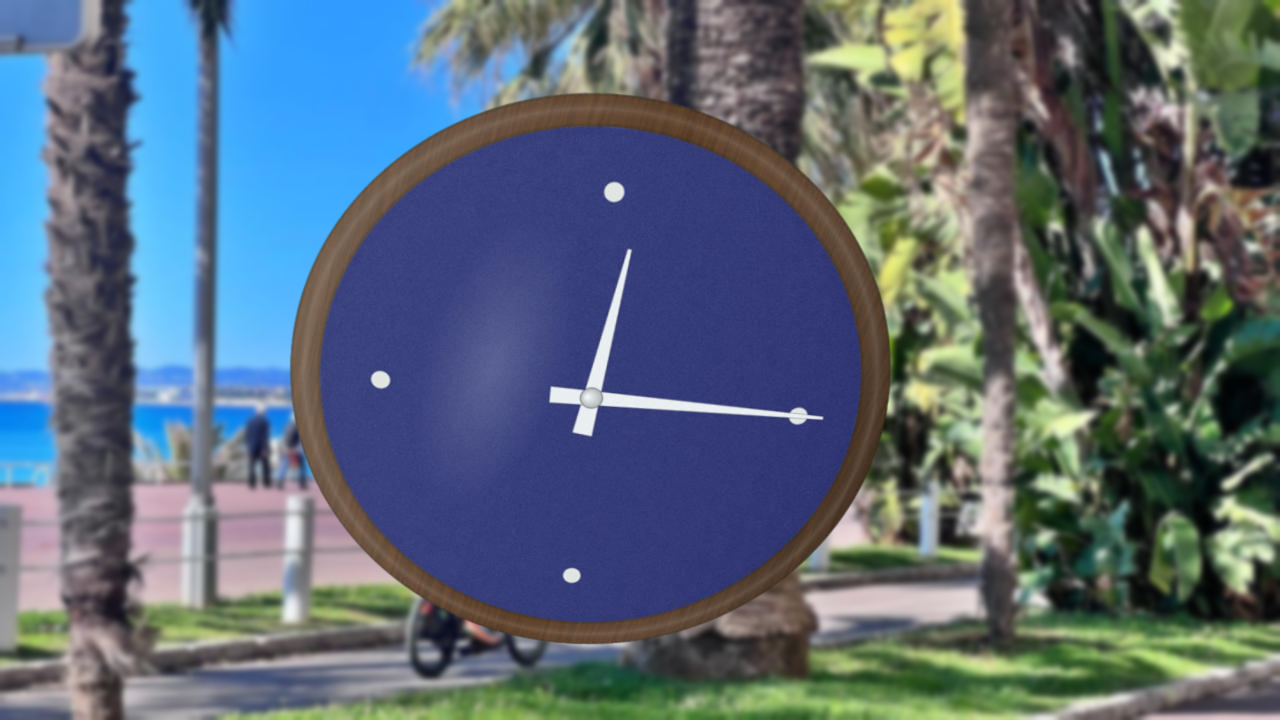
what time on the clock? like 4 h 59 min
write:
12 h 15 min
